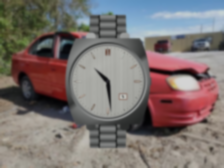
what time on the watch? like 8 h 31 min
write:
10 h 29 min
